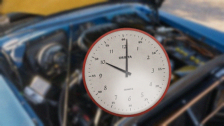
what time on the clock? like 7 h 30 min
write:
10 h 01 min
